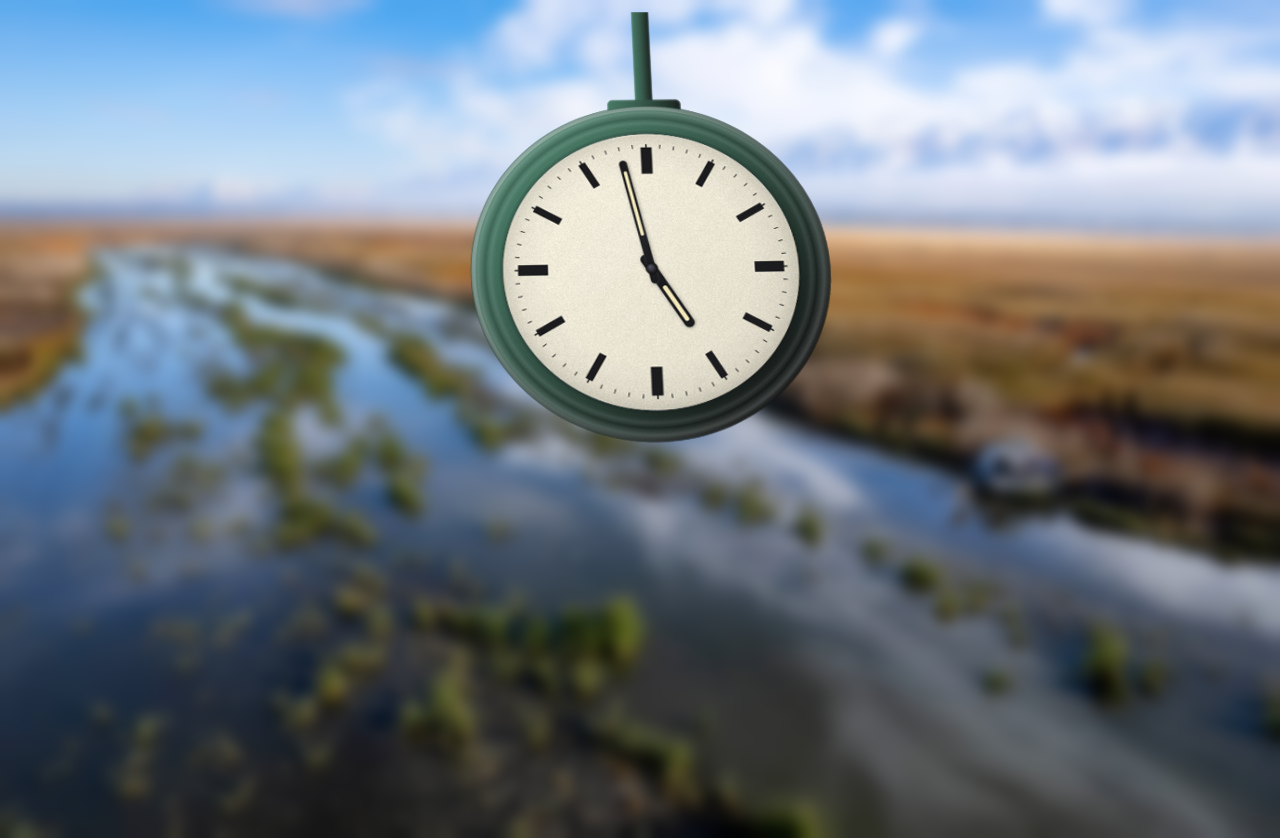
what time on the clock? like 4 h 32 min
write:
4 h 58 min
